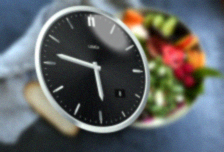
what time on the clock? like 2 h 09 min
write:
5 h 47 min
